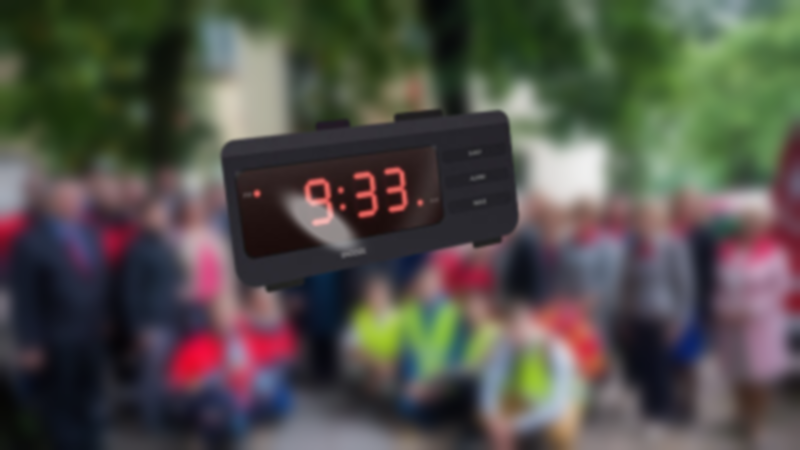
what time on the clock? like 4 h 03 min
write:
9 h 33 min
